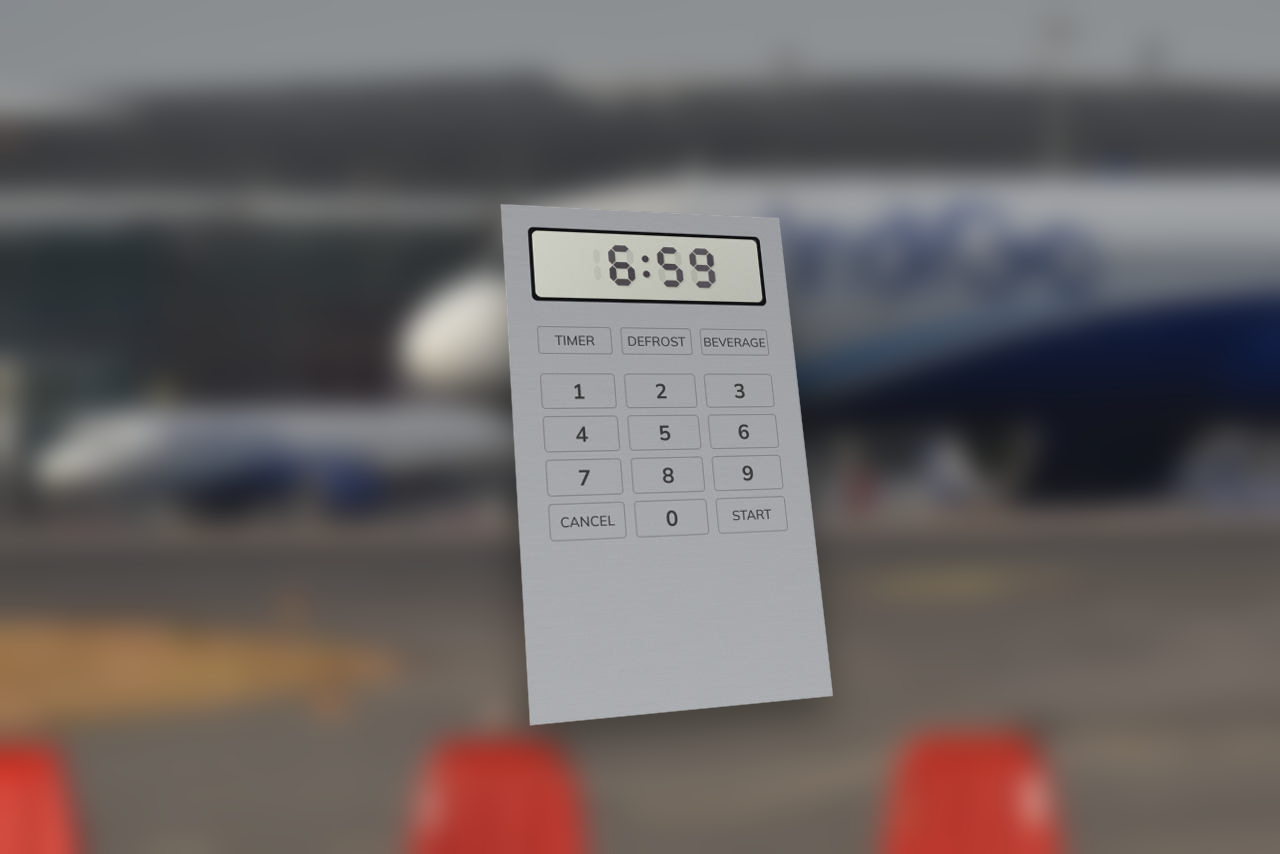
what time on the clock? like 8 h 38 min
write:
6 h 59 min
